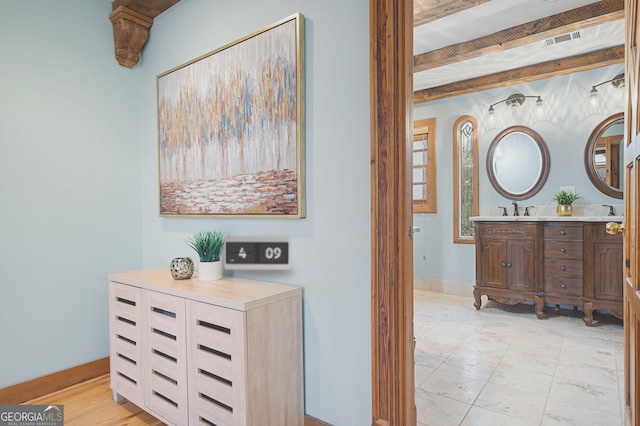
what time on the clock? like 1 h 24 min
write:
4 h 09 min
